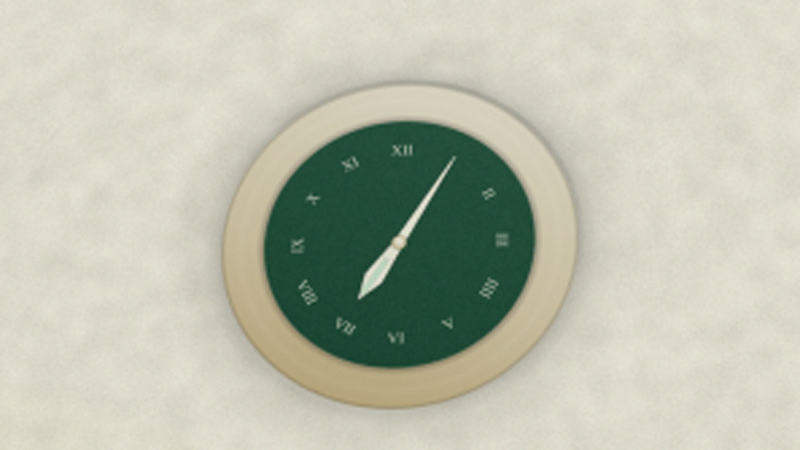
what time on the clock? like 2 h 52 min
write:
7 h 05 min
